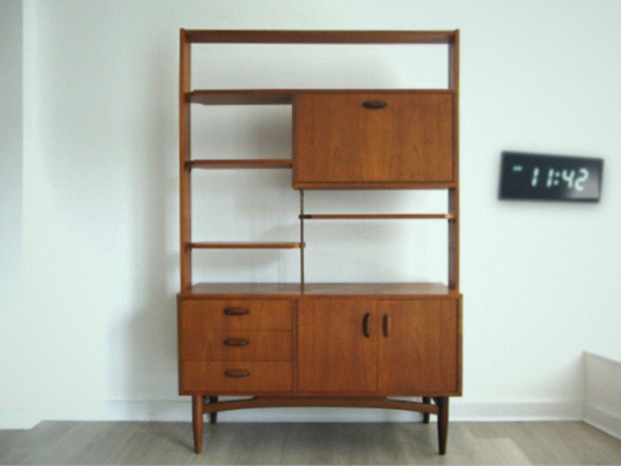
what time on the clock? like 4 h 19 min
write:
11 h 42 min
